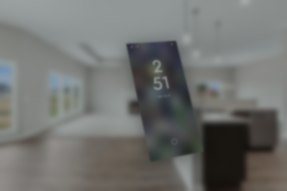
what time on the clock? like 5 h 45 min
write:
2 h 51 min
